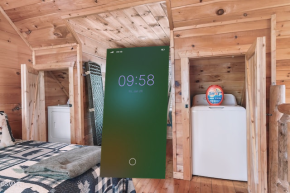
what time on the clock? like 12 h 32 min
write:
9 h 58 min
